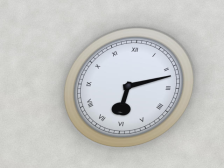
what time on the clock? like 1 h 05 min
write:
6 h 12 min
